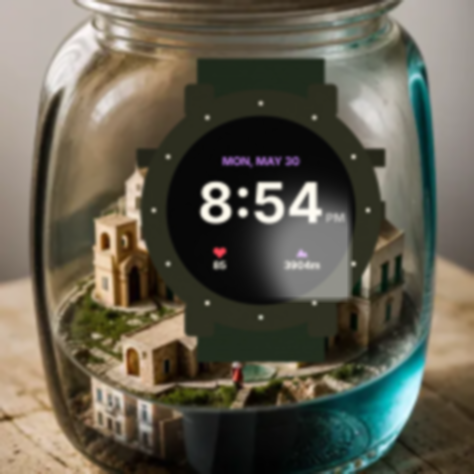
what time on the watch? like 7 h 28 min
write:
8 h 54 min
